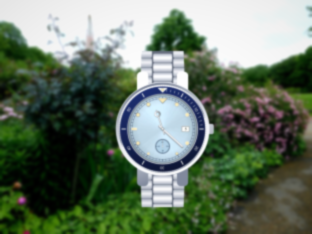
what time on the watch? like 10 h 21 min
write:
11 h 22 min
